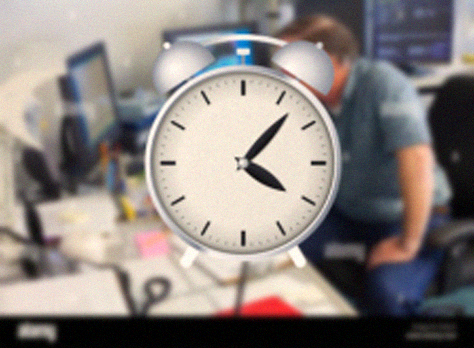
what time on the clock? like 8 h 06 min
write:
4 h 07 min
